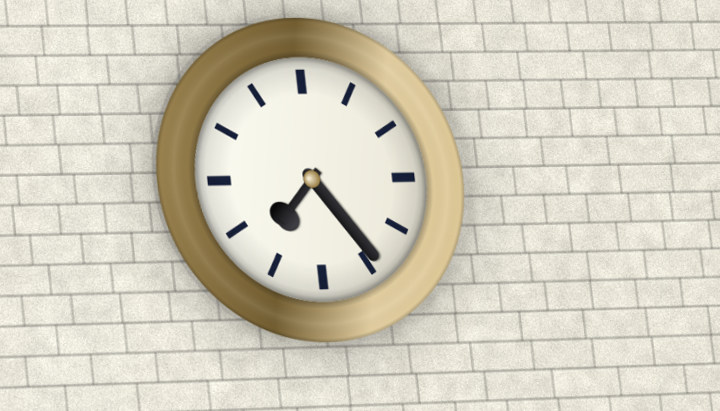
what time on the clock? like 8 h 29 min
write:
7 h 24 min
